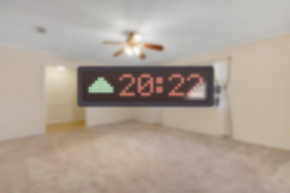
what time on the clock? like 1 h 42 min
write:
20 h 22 min
